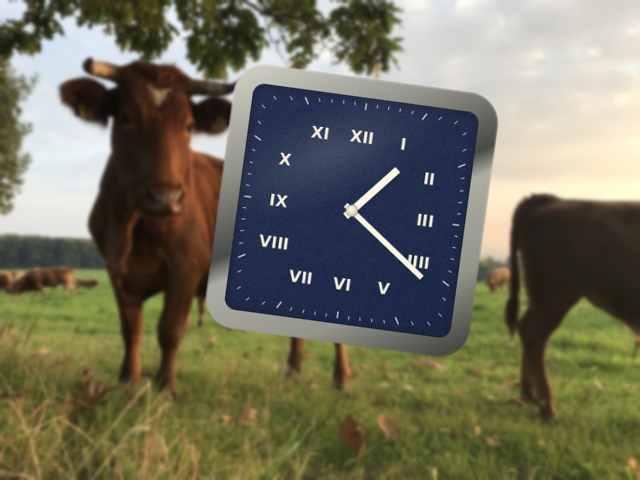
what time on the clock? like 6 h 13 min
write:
1 h 21 min
